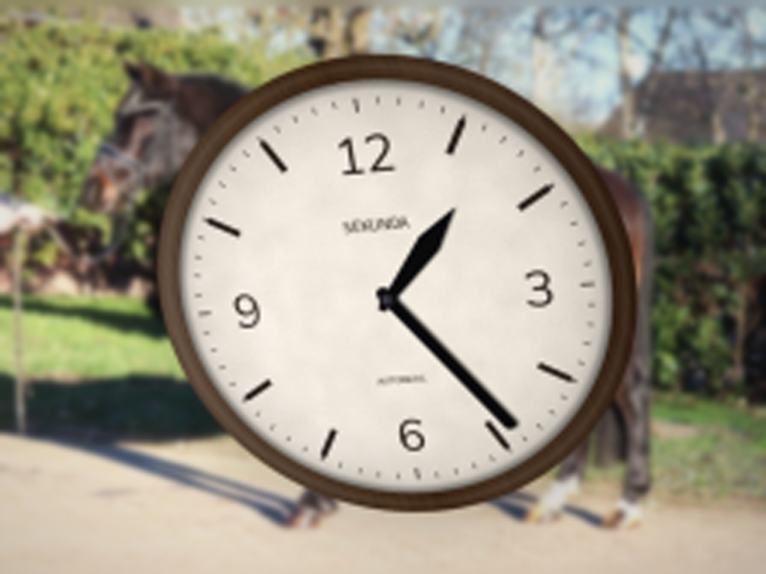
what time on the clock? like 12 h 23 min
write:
1 h 24 min
